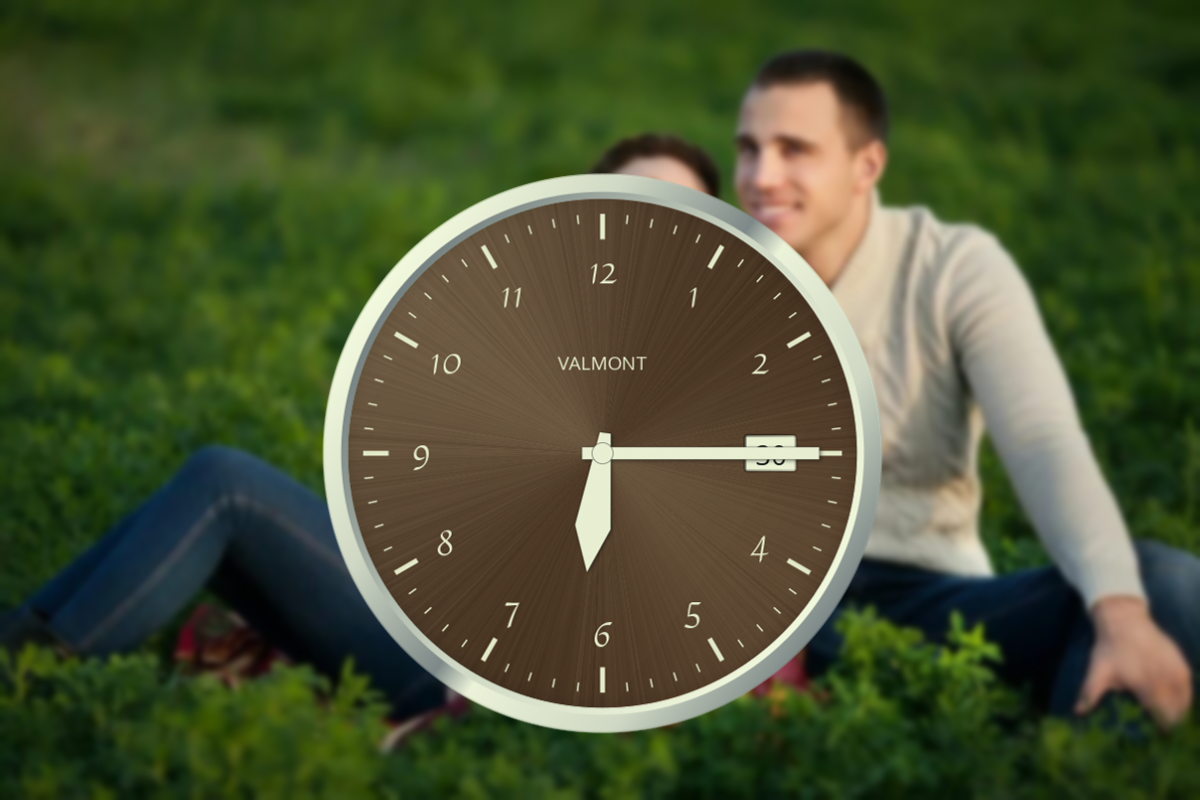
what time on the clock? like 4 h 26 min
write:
6 h 15 min
